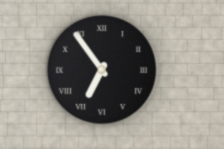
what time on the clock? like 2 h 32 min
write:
6 h 54 min
